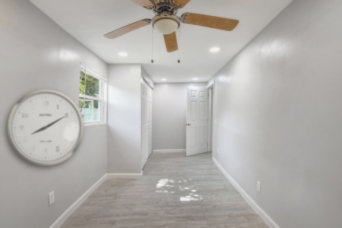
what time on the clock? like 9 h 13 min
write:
8 h 10 min
